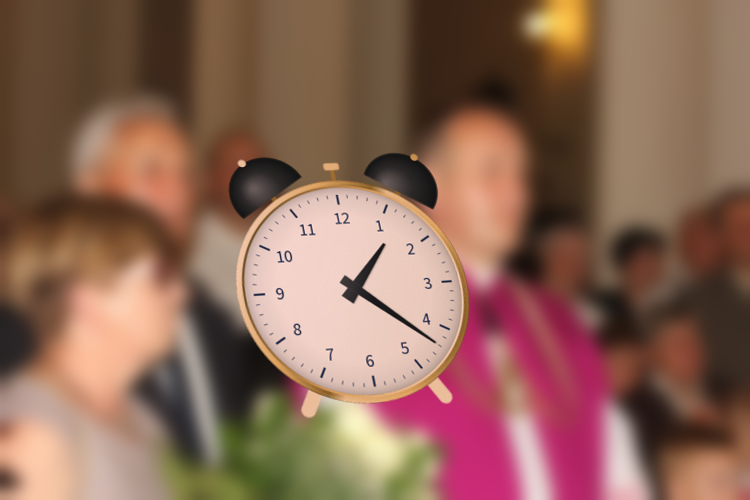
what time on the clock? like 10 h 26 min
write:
1 h 22 min
